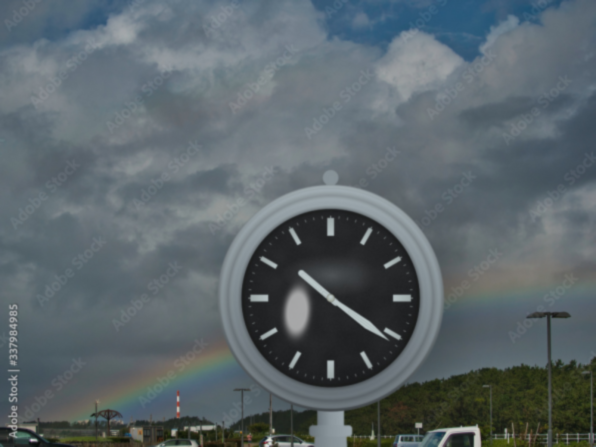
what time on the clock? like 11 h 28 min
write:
10 h 21 min
